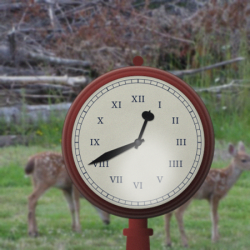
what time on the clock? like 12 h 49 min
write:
12 h 41 min
